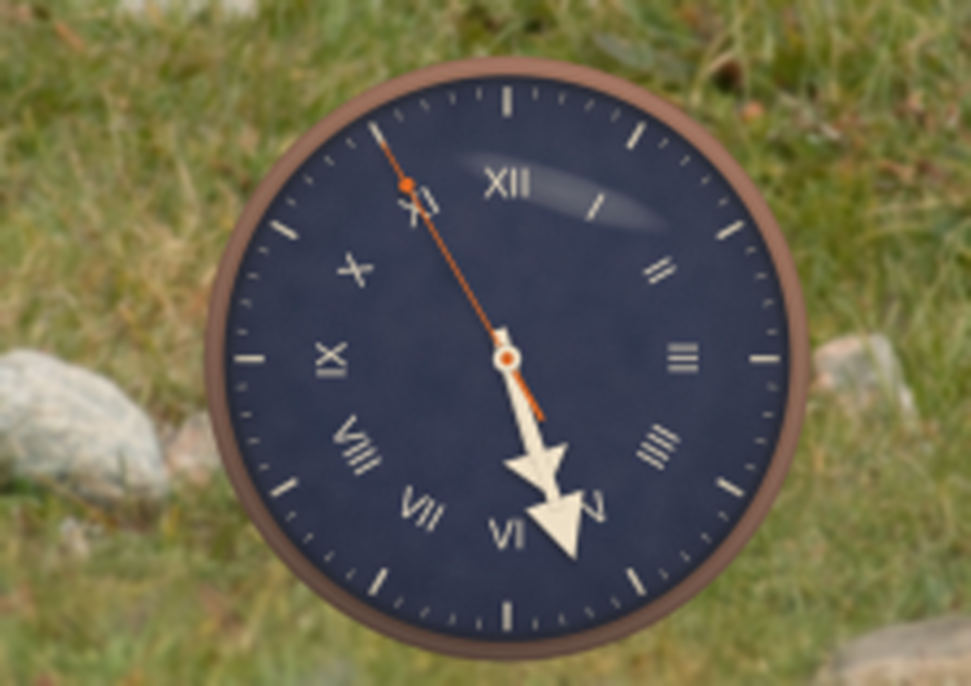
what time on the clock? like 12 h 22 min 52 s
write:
5 h 26 min 55 s
